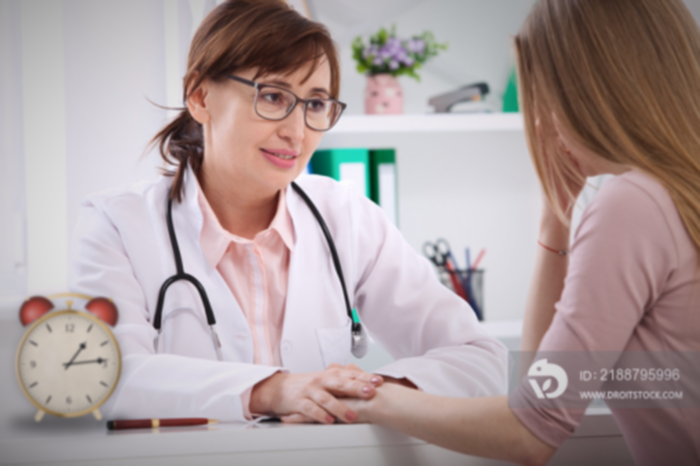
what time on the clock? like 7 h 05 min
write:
1 h 14 min
